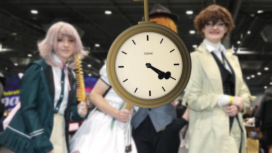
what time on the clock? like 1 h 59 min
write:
4 h 20 min
